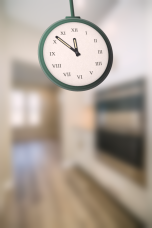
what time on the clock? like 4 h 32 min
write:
11 h 52 min
